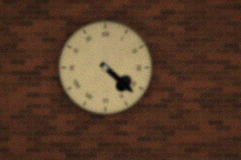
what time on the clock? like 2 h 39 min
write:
4 h 22 min
